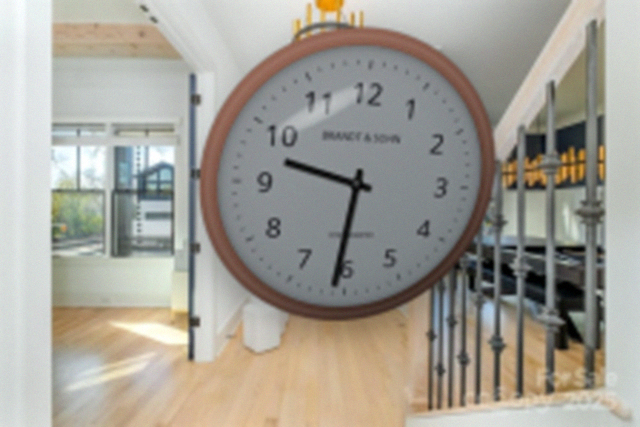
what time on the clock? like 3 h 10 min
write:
9 h 31 min
